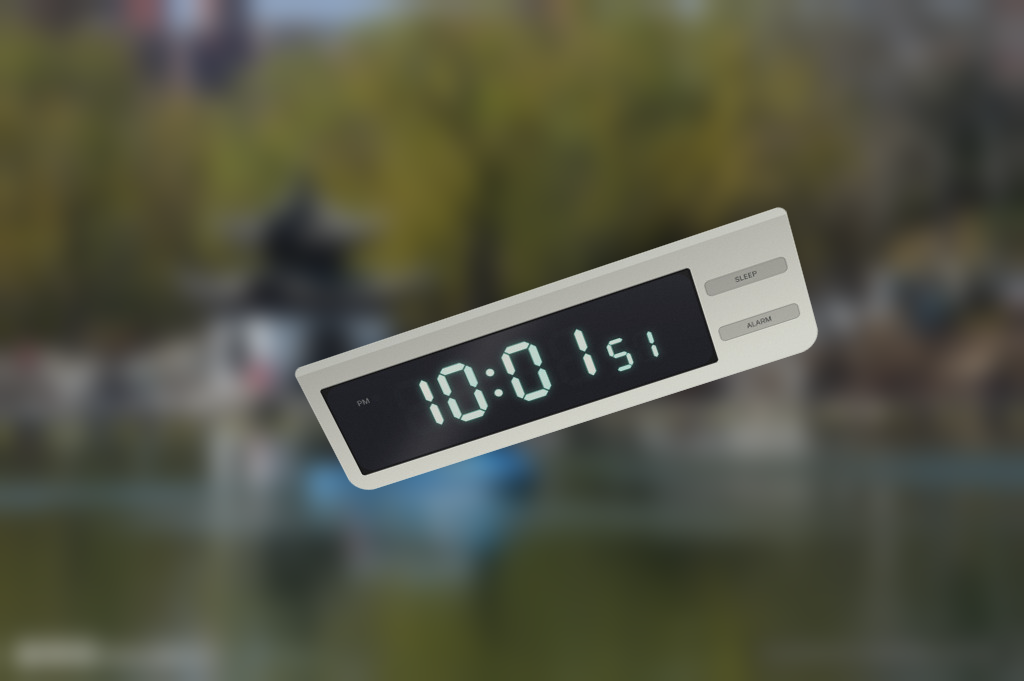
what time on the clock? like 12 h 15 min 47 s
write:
10 h 01 min 51 s
